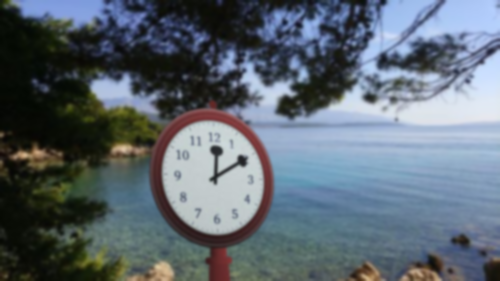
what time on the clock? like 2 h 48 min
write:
12 h 10 min
